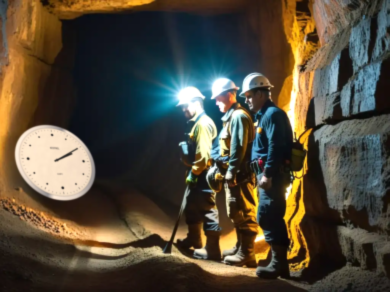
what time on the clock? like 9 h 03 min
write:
2 h 10 min
